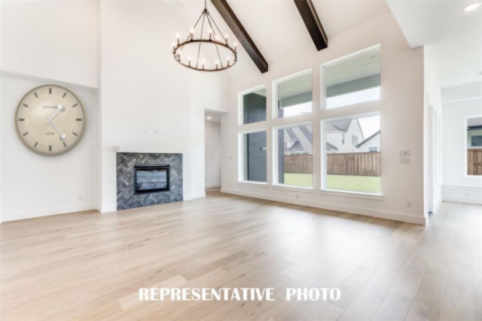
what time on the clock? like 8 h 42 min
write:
1 h 24 min
